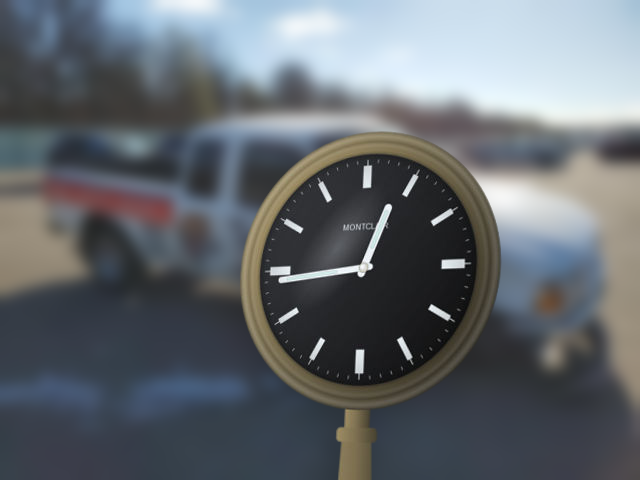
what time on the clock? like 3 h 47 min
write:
12 h 44 min
